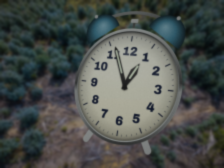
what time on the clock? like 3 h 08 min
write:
12 h 56 min
